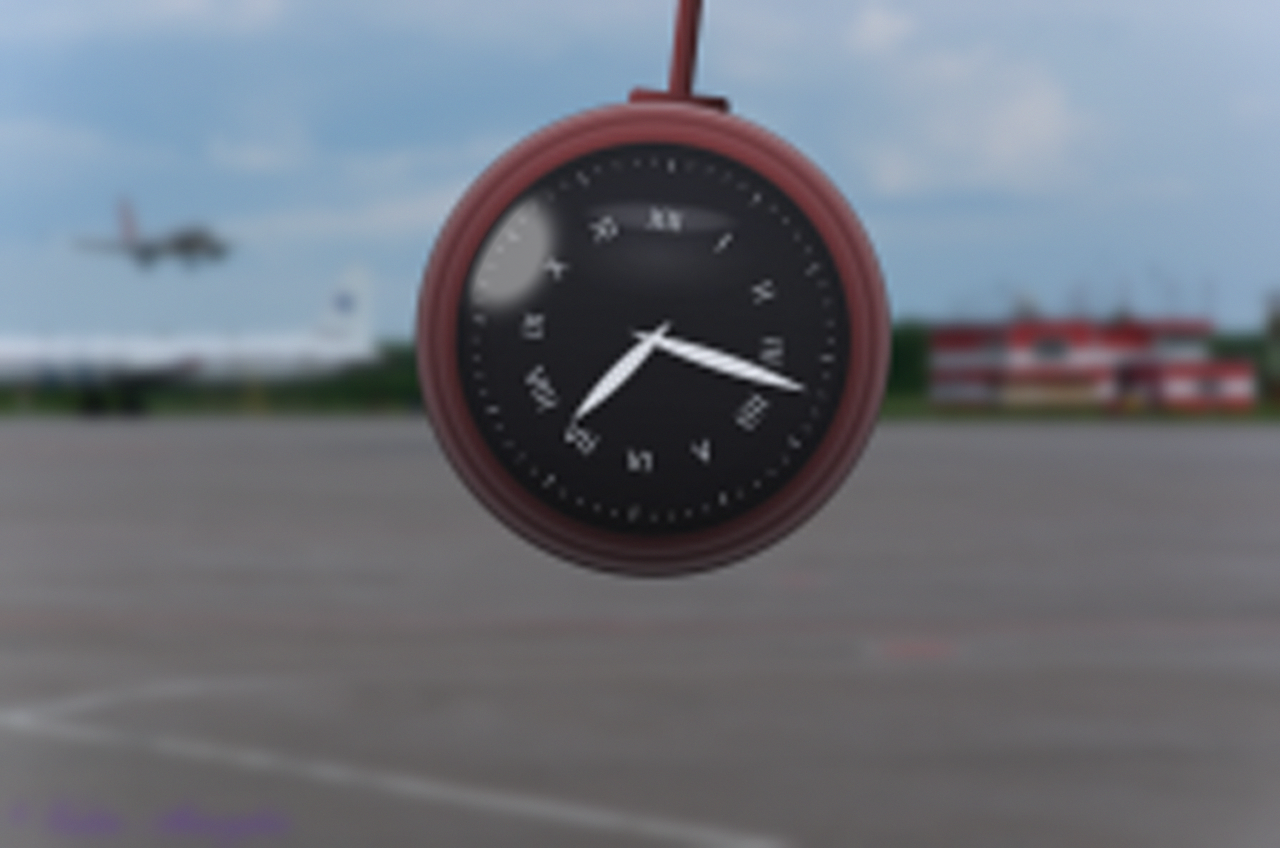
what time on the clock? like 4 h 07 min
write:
7 h 17 min
